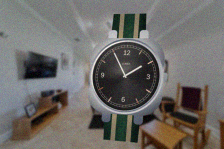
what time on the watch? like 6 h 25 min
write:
1 h 55 min
